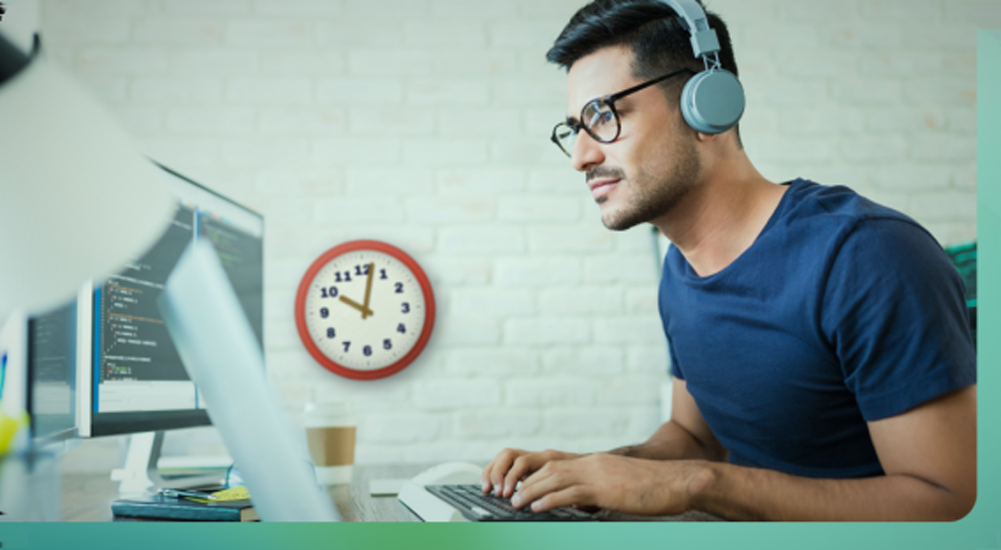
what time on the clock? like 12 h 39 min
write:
10 h 02 min
